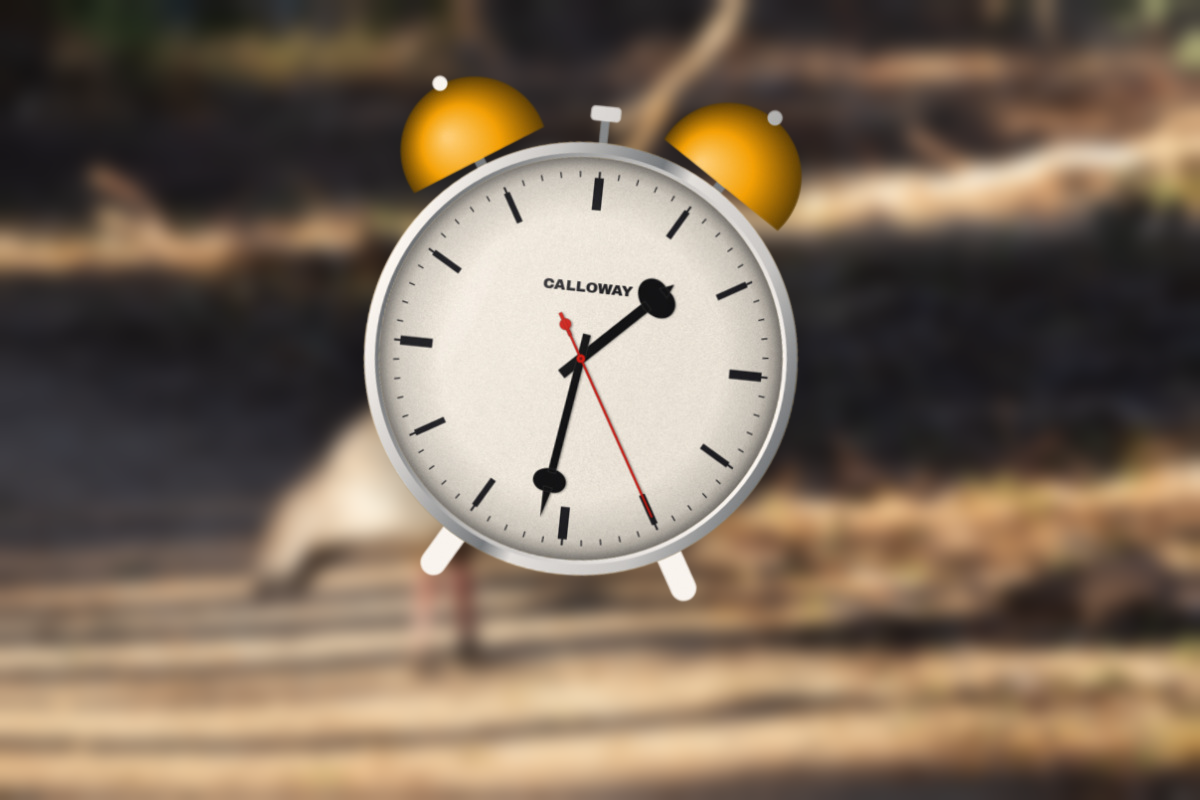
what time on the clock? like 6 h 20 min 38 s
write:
1 h 31 min 25 s
